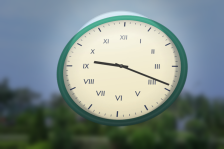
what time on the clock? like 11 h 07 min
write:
9 h 19 min
